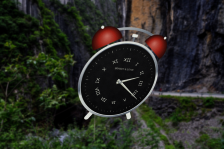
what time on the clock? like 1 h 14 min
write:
2 h 21 min
